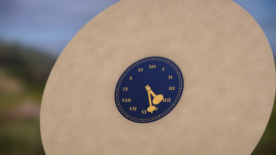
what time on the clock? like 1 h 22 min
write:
4 h 27 min
